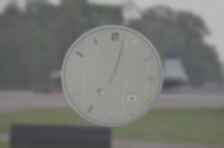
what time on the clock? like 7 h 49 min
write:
7 h 02 min
